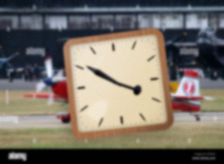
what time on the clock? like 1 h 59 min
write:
3 h 51 min
